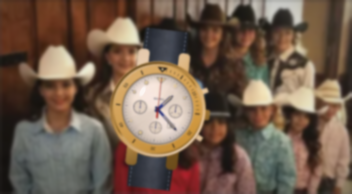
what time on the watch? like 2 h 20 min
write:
1 h 22 min
